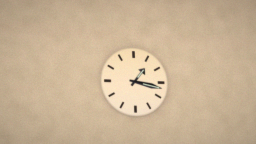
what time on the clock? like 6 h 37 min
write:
1 h 17 min
